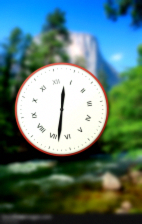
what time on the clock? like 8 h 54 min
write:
12 h 33 min
